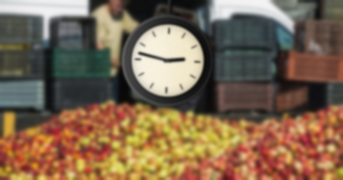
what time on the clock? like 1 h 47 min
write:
2 h 47 min
